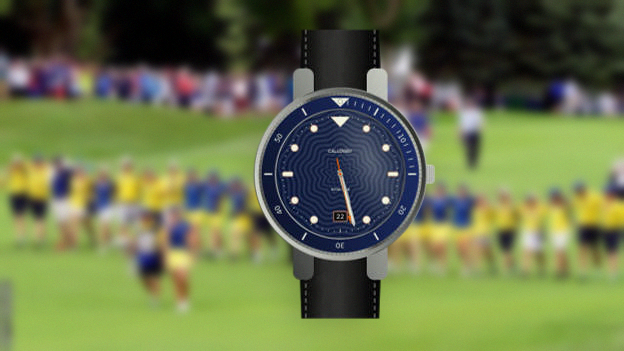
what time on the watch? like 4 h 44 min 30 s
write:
5 h 27 min 28 s
